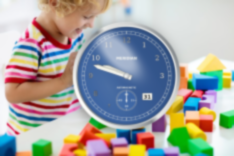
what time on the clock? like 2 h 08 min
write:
9 h 48 min
